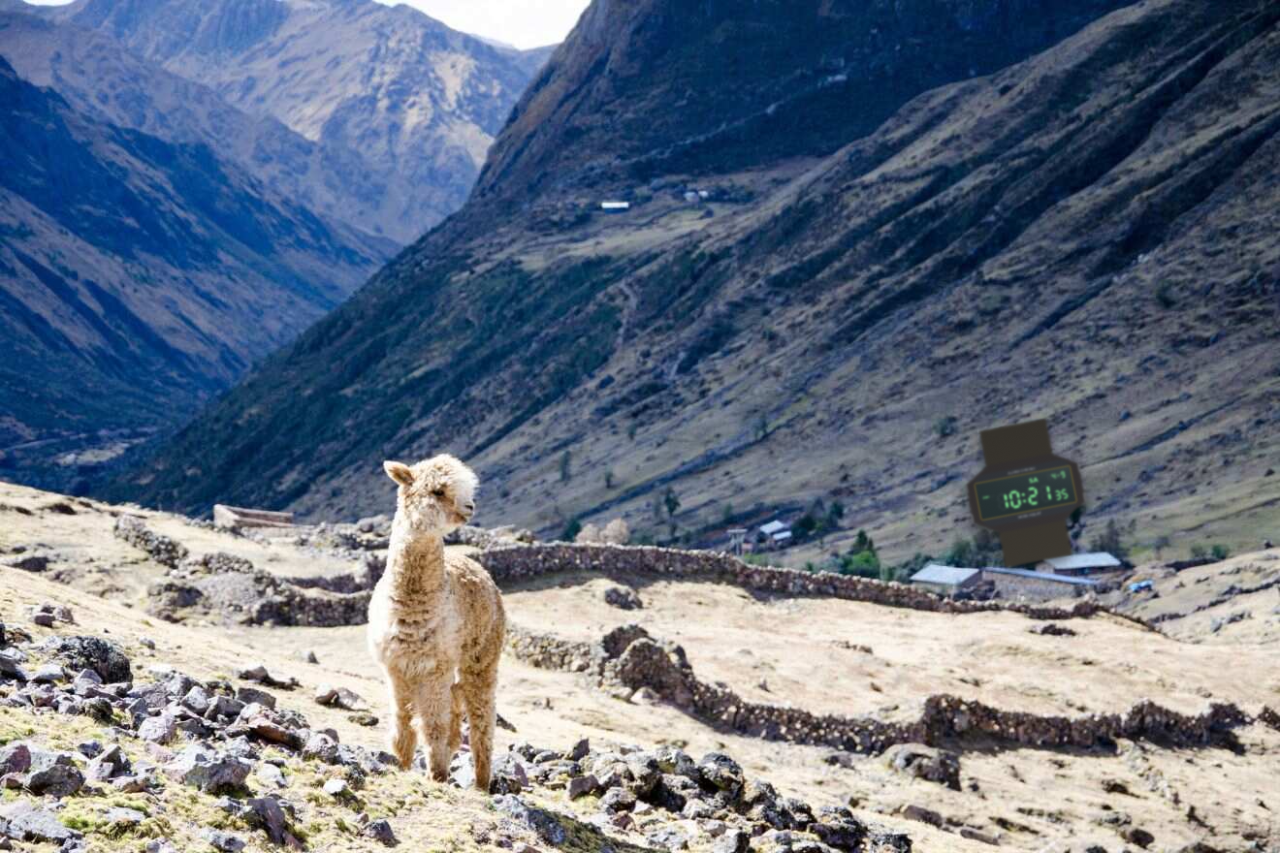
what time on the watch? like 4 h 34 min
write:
10 h 21 min
